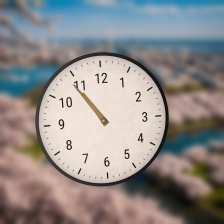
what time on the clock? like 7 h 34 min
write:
10 h 54 min
